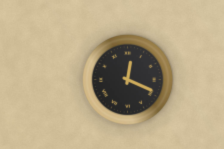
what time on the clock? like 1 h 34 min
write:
12 h 19 min
